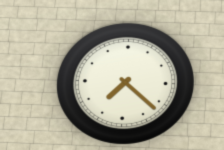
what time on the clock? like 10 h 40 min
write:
7 h 22 min
